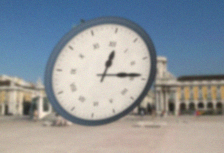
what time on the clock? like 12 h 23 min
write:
12 h 14 min
